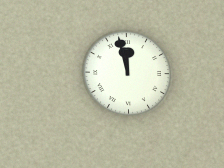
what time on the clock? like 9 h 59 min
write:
11 h 58 min
